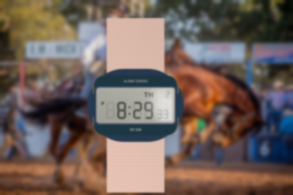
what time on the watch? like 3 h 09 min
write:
8 h 29 min
